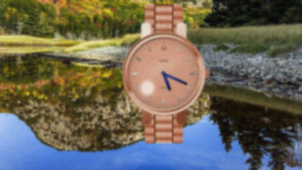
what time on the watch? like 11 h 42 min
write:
5 h 19 min
